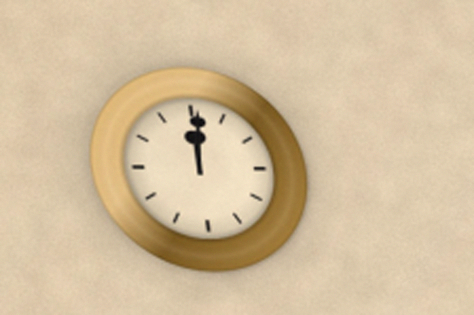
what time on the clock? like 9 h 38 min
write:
12 h 01 min
